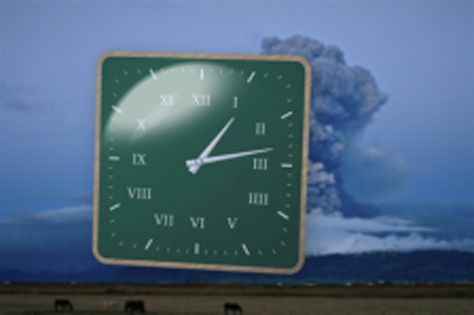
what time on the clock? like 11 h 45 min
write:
1 h 13 min
